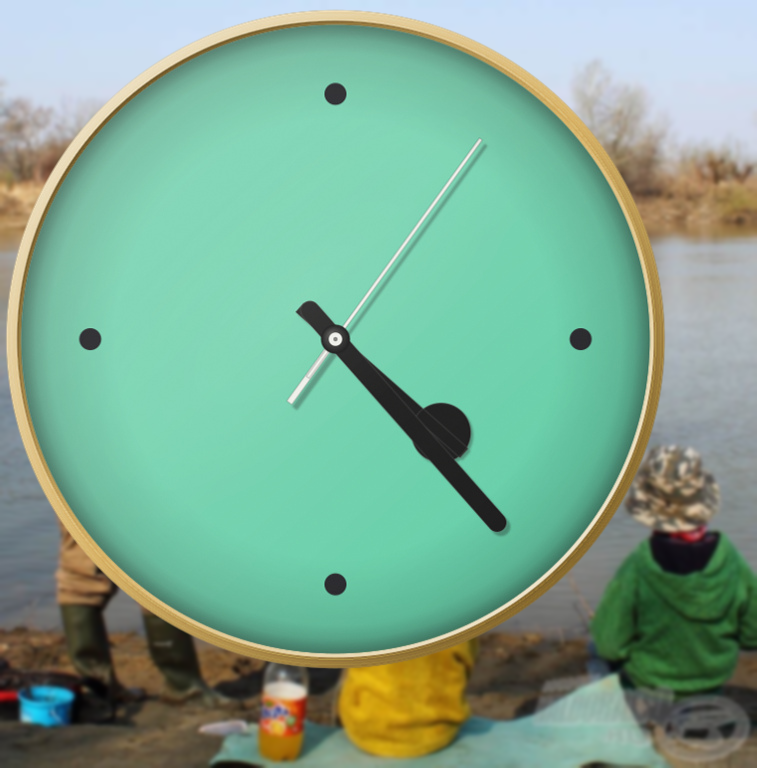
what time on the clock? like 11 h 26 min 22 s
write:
4 h 23 min 06 s
